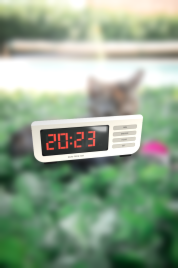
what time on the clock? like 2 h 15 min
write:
20 h 23 min
